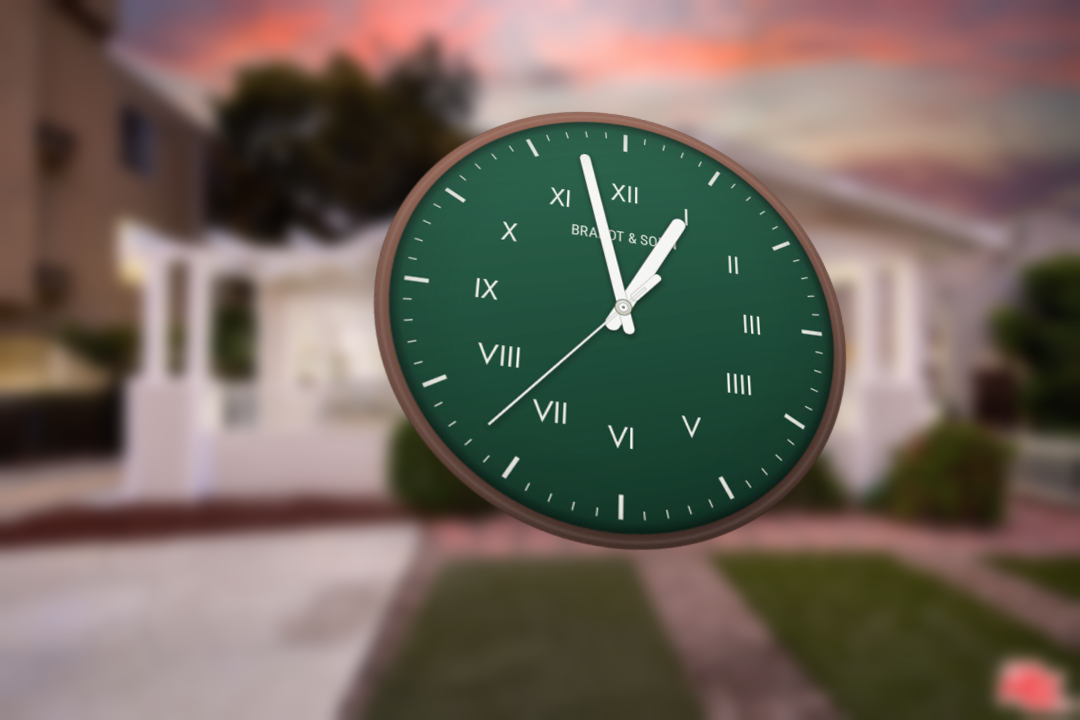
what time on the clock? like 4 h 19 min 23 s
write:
12 h 57 min 37 s
